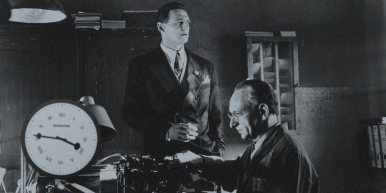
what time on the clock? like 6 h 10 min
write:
3 h 46 min
